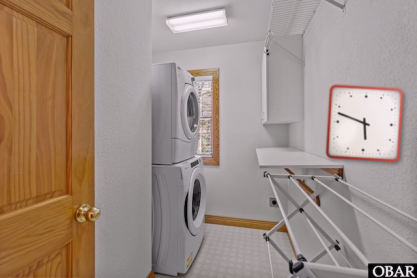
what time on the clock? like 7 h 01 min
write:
5 h 48 min
